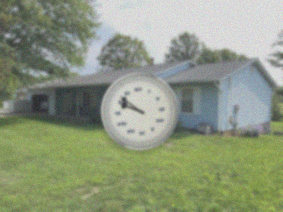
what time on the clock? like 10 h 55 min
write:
9 h 52 min
